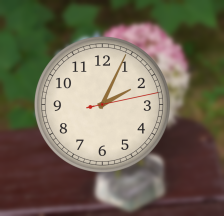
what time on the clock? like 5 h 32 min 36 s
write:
2 h 04 min 13 s
